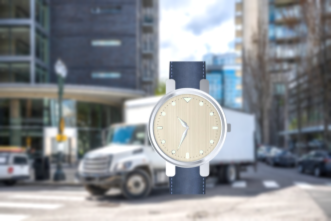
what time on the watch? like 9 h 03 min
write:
10 h 34 min
